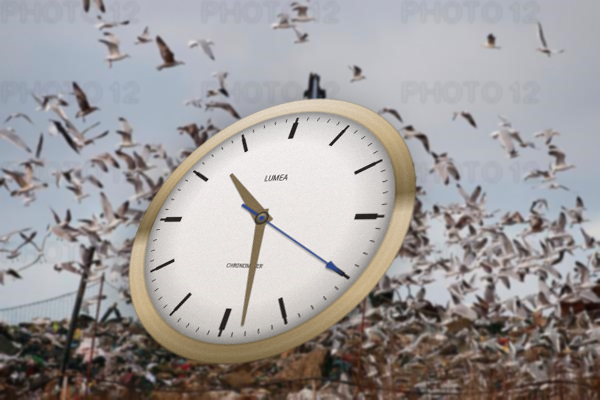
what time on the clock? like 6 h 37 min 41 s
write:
10 h 28 min 20 s
